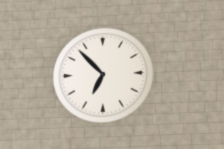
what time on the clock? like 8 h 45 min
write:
6 h 53 min
